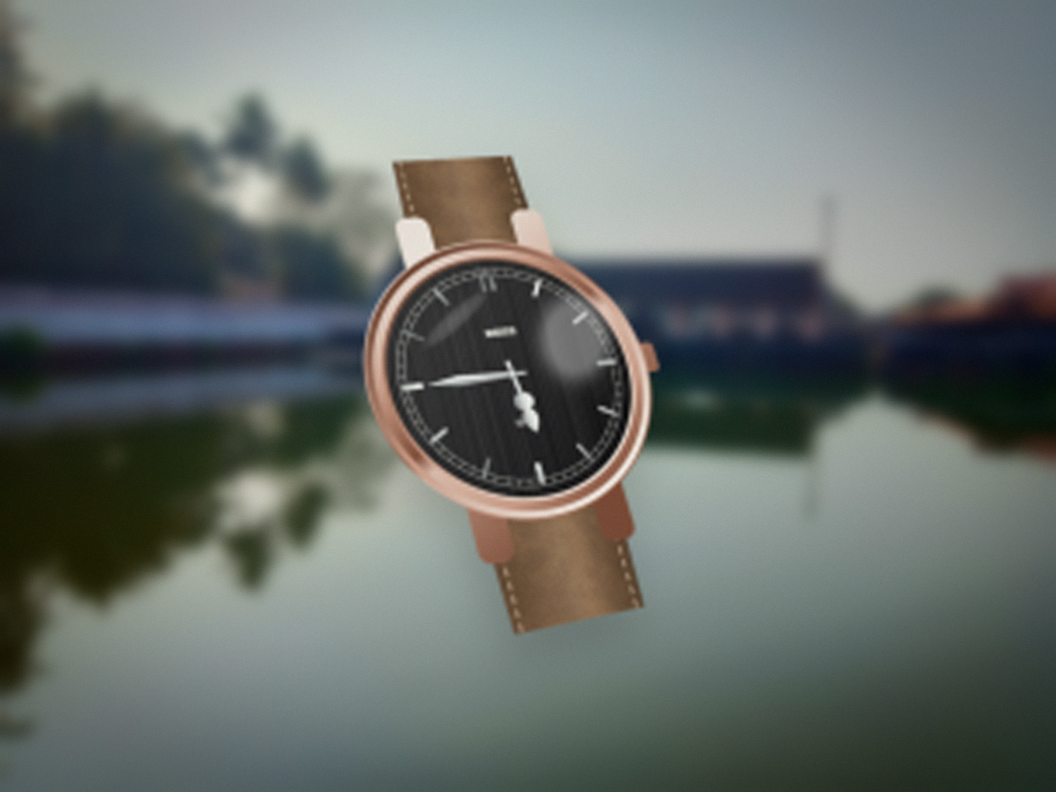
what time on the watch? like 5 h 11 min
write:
5 h 45 min
